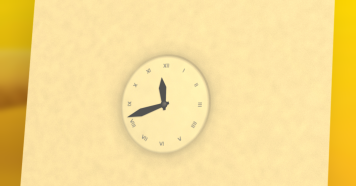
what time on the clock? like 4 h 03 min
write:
11 h 42 min
